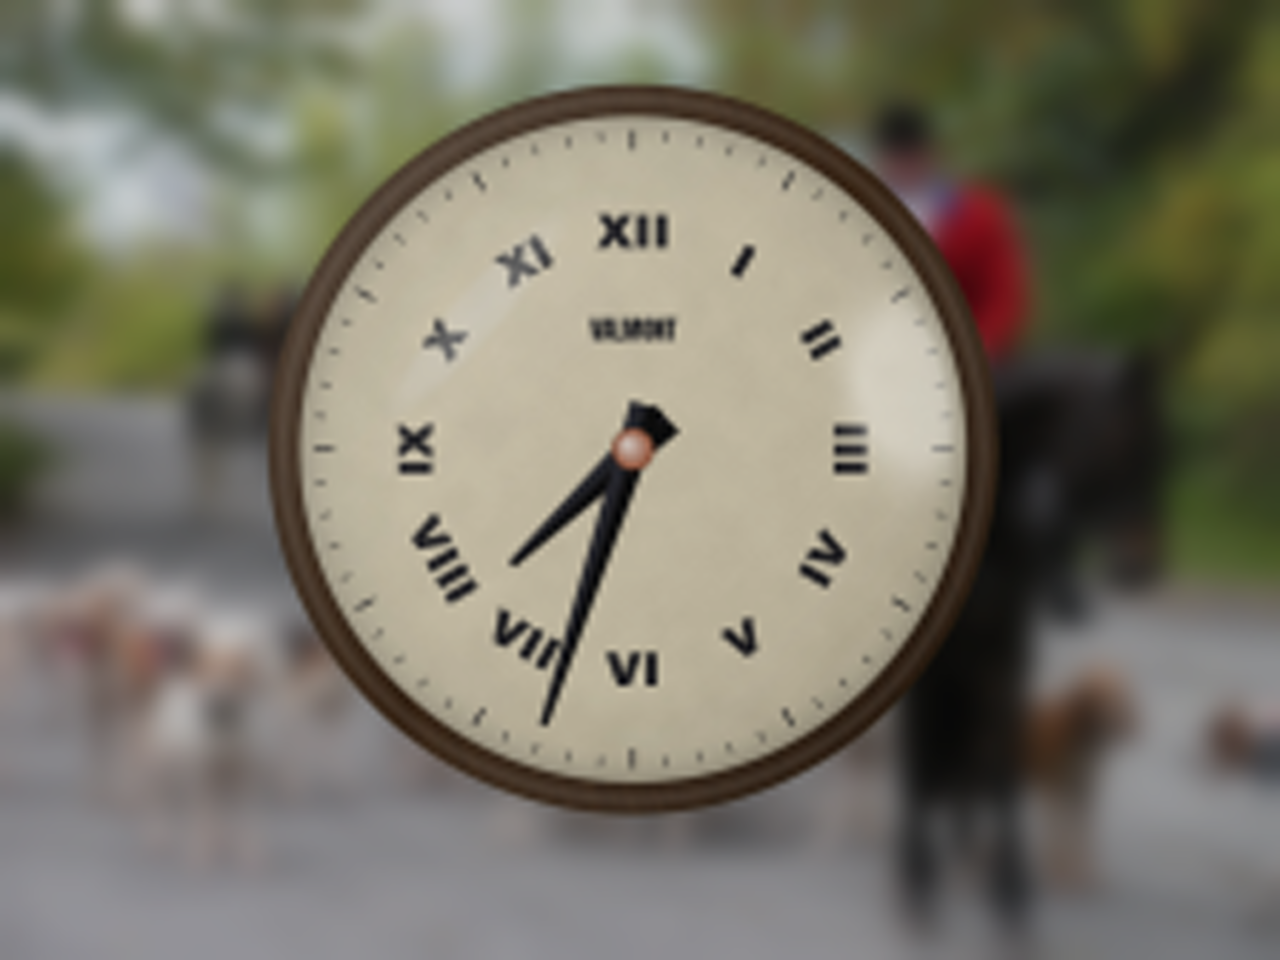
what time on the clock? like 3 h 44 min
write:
7 h 33 min
